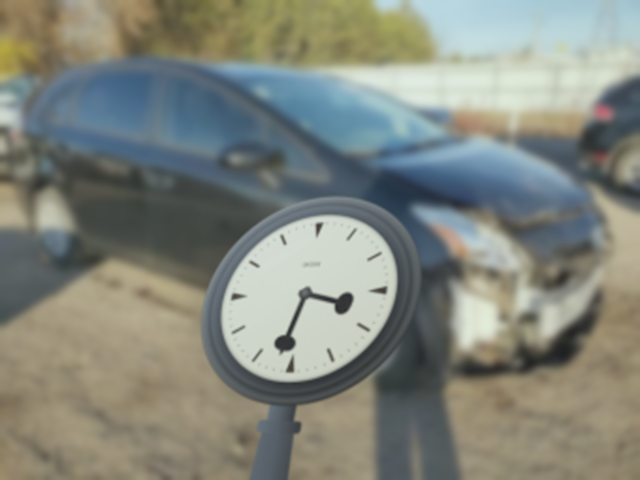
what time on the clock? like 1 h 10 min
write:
3 h 32 min
